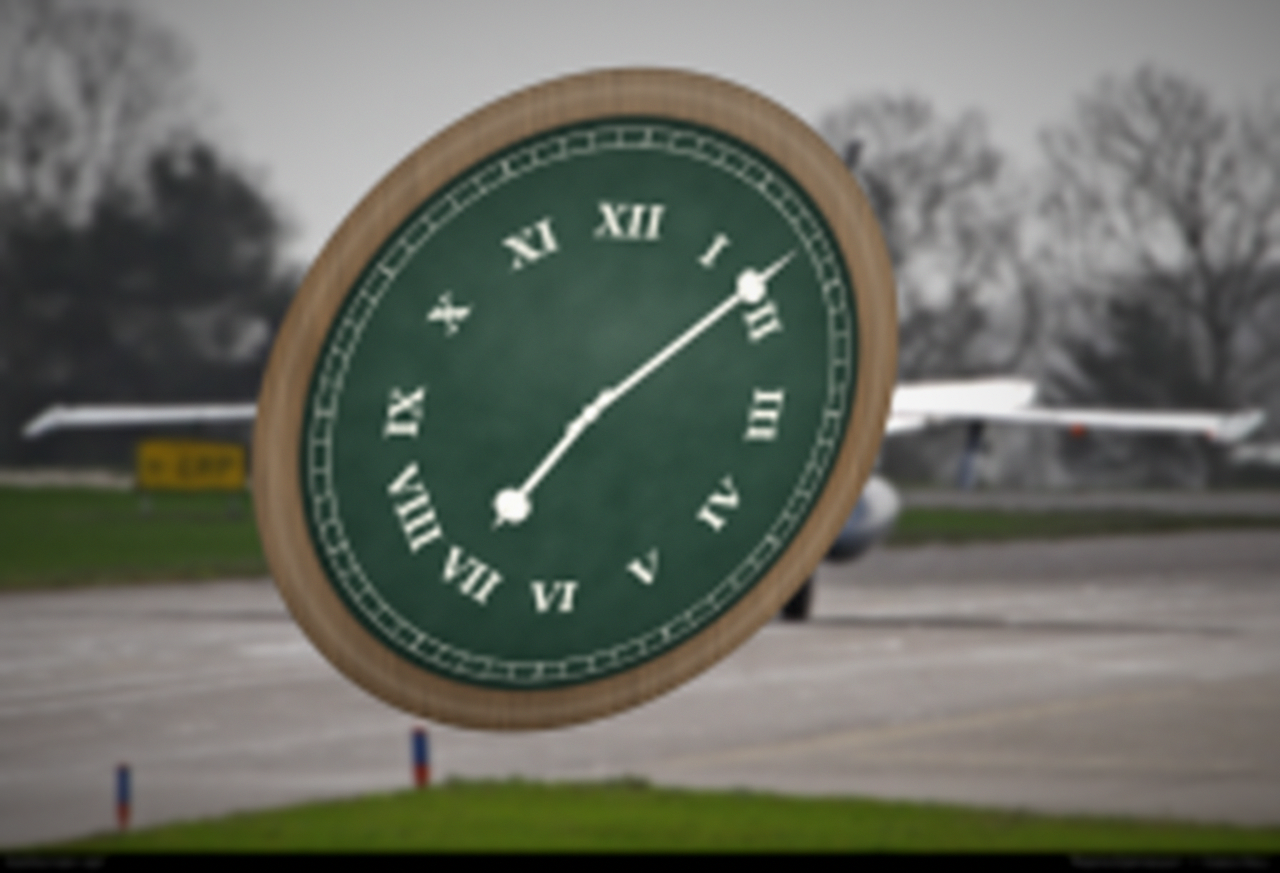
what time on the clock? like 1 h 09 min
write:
7 h 08 min
